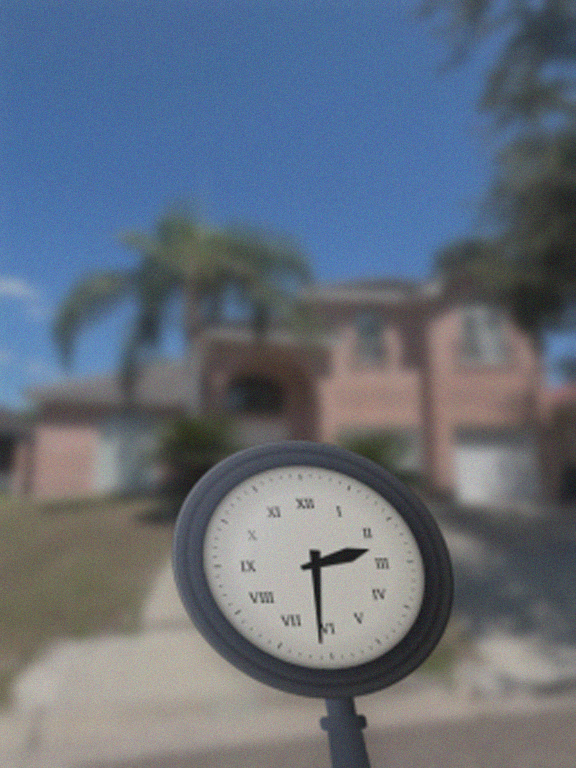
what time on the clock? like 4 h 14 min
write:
2 h 31 min
